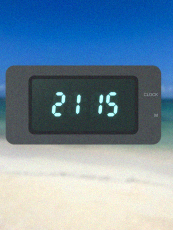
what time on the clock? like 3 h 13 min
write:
21 h 15 min
